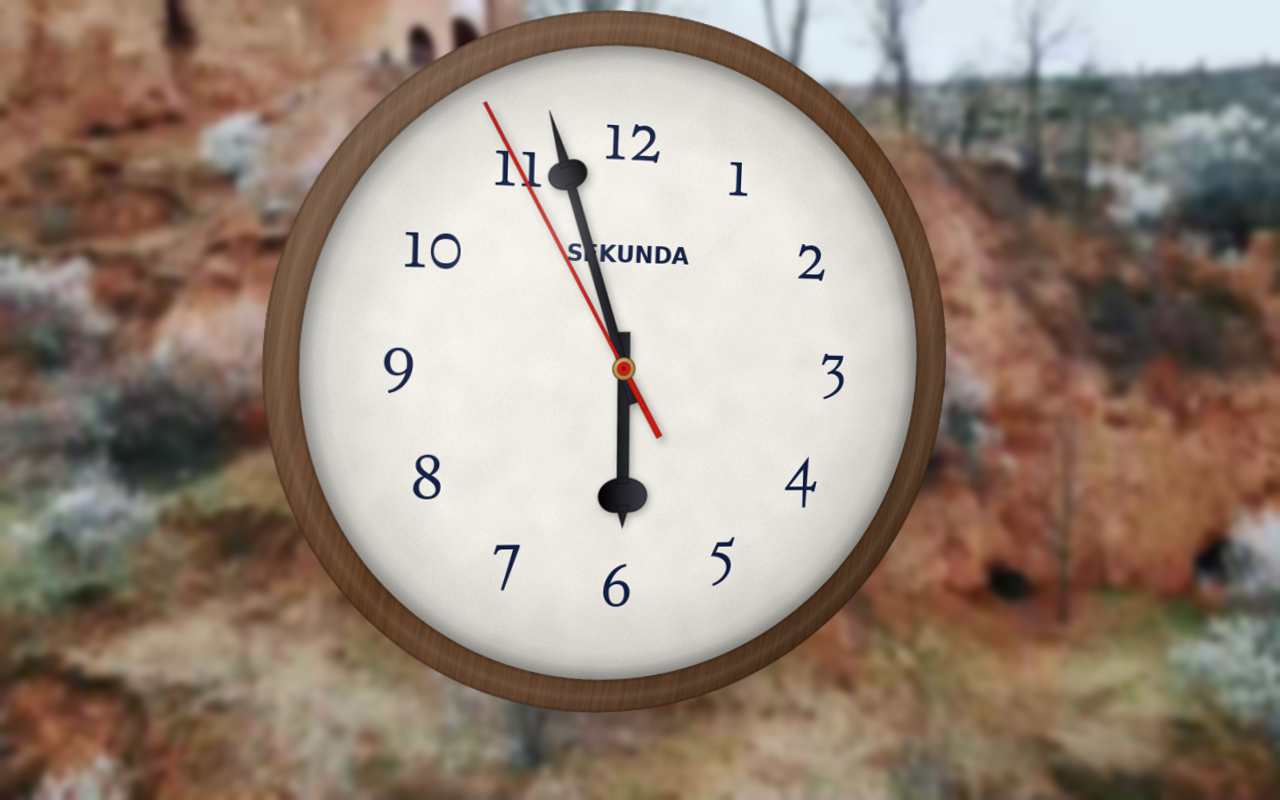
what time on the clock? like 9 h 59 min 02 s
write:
5 h 56 min 55 s
